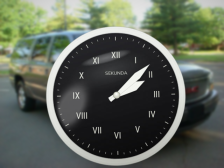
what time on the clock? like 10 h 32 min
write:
2 h 08 min
